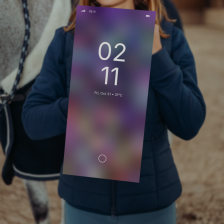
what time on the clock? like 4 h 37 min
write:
2 h 11 min
